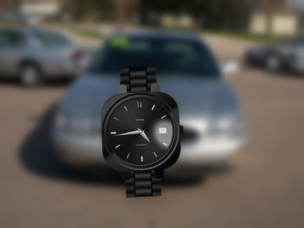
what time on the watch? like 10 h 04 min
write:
4 h 44 min
